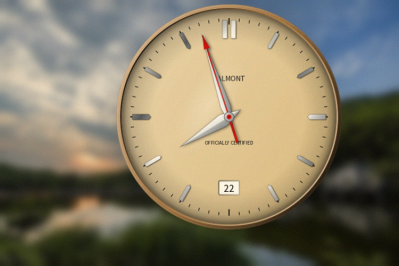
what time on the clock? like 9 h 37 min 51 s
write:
7 h 56 min 57 s
